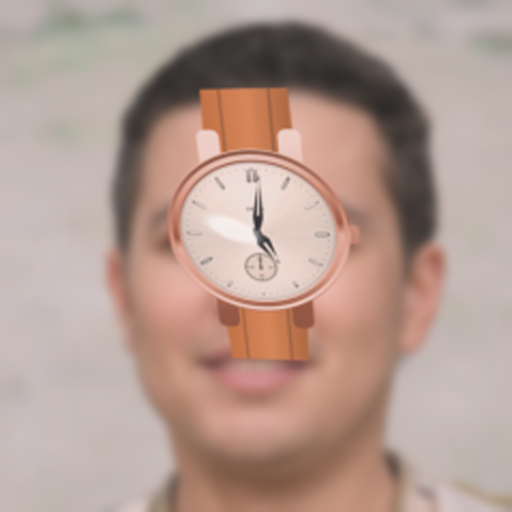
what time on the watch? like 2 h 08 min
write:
5 h 01 min
